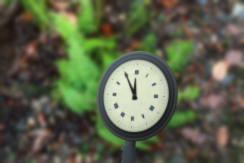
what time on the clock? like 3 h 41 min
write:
11 h 55 min
